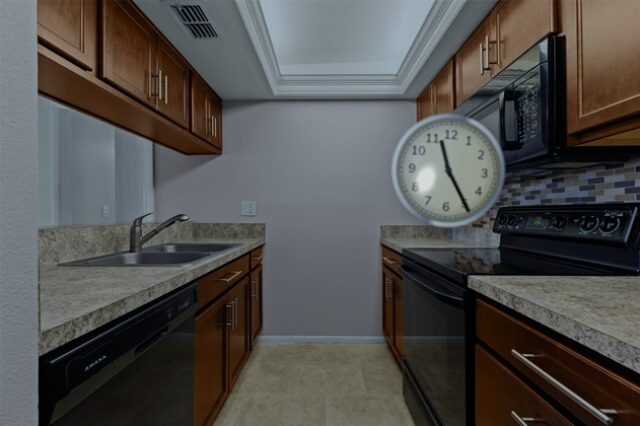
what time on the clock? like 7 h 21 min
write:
11 h 25 min
